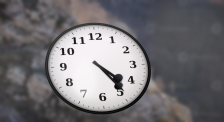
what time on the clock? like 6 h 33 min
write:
4 h 24 min
